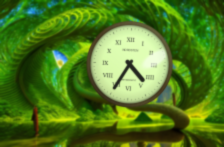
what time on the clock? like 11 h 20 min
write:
4 h 35 min
